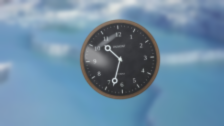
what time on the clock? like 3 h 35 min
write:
10 h 33 min
